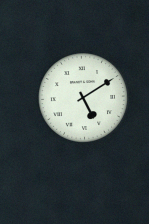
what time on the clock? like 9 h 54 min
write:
5 h 10 min
